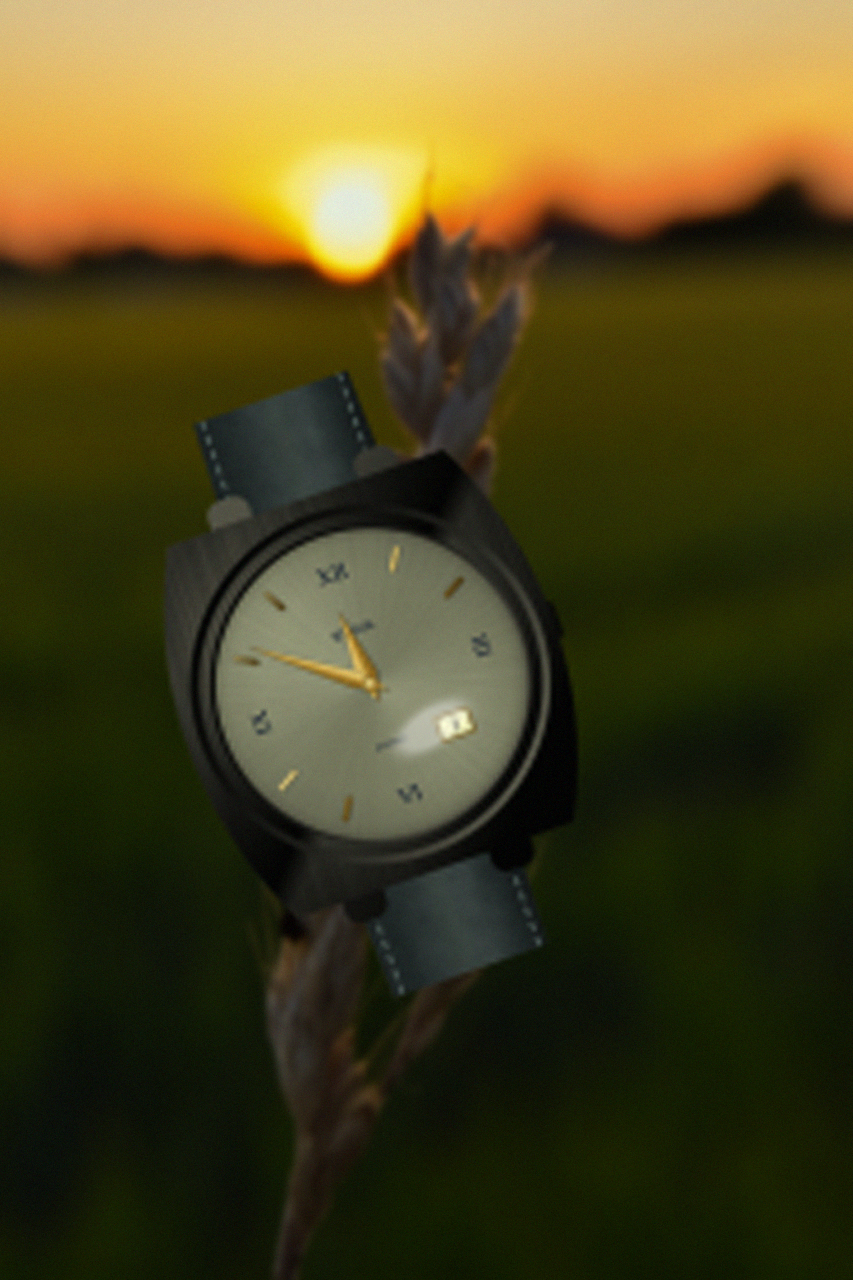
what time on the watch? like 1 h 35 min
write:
11 h 51 min
